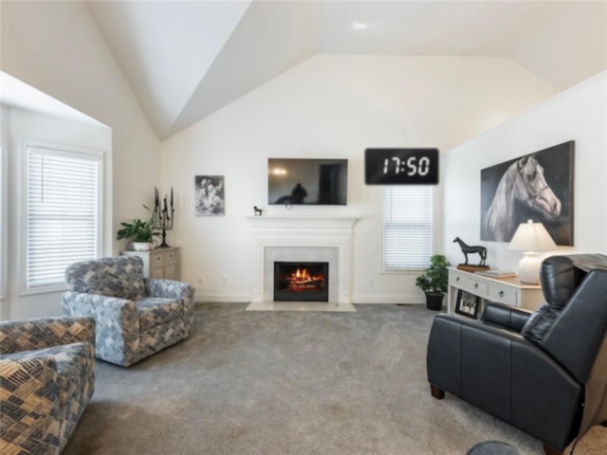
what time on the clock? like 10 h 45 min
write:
17 h 50 min
